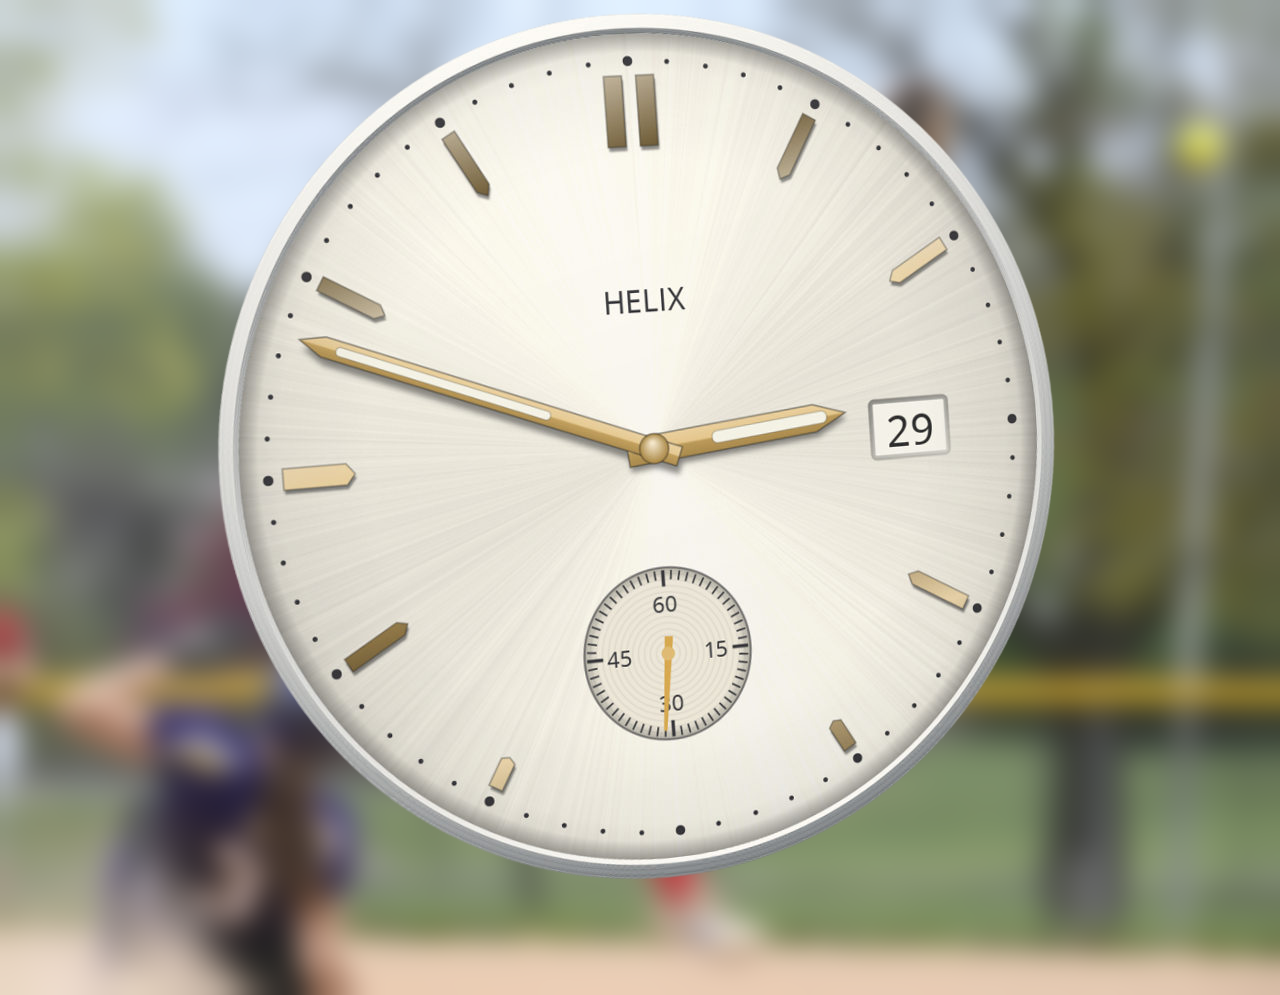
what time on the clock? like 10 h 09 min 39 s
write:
2 h 48 min 31 s
